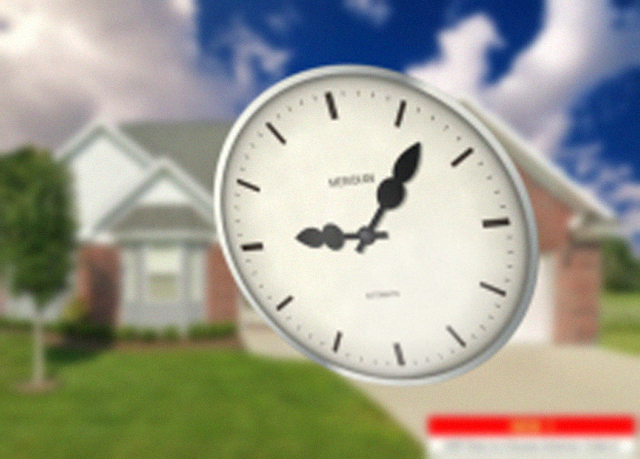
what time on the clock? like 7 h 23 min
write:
9 h 07 min
